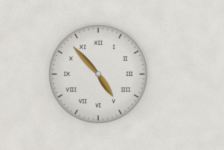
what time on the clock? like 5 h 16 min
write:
4 h 53 min
